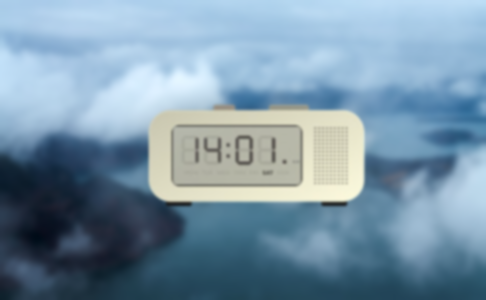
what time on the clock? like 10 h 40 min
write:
14 h 01 min
